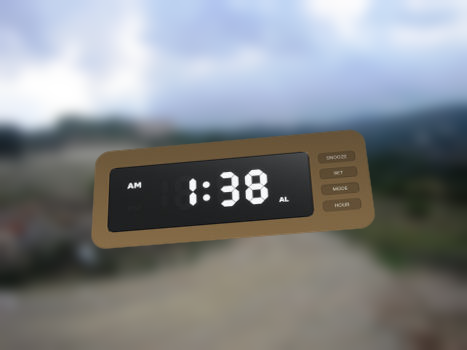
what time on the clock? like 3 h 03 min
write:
1 h 38 min
